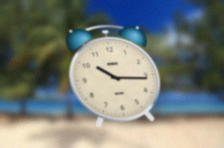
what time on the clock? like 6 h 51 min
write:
10 h 16 min
